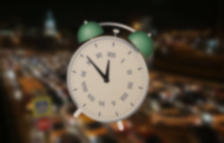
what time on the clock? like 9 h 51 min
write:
11 h 51 min
